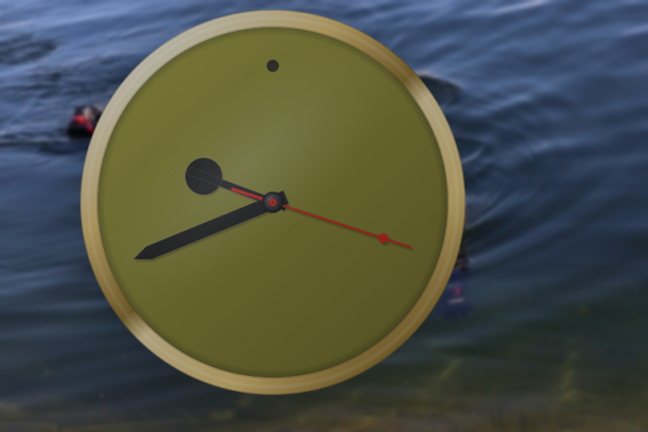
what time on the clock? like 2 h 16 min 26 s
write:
9 h 41 min 18 s
